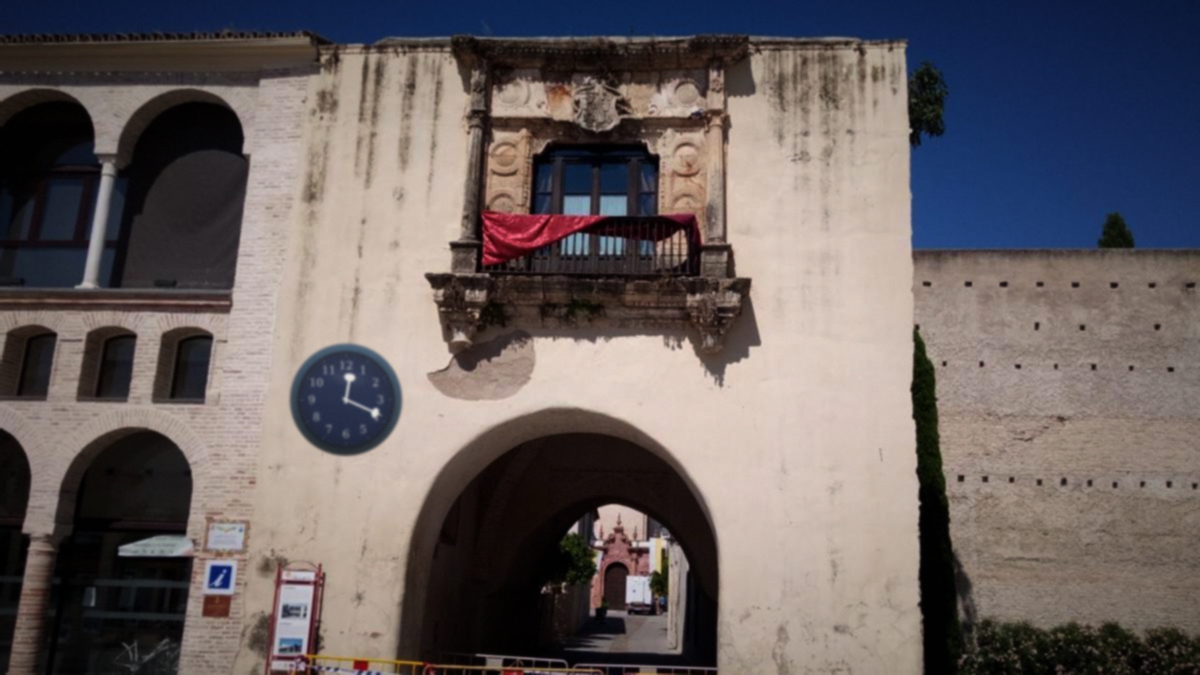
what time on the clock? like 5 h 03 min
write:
12 h 19 min
